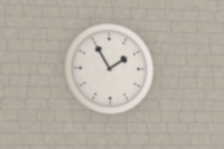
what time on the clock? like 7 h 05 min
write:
1 h 55 min
